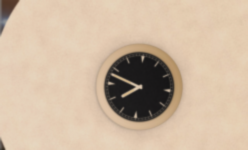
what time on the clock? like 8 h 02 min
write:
7 h 48 min
